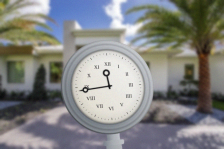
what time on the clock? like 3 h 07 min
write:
11 h 44 min
